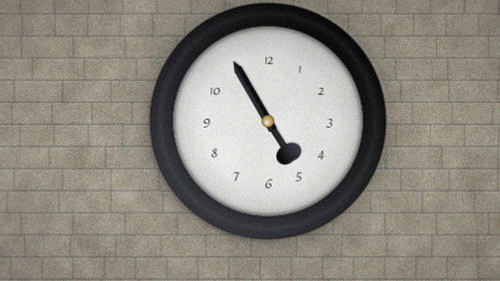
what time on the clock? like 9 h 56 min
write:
4 h 55 min
